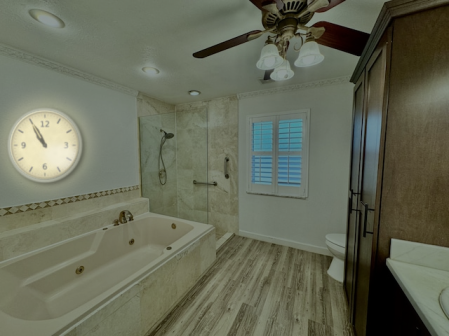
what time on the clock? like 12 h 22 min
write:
10 h 55 min
